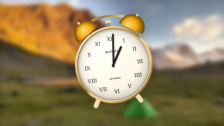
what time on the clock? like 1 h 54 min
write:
1 h 01 min
